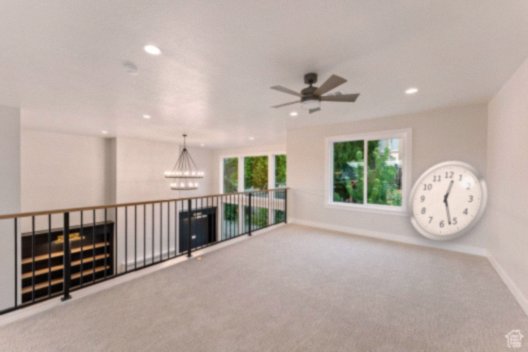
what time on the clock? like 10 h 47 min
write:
12 h 27 min
